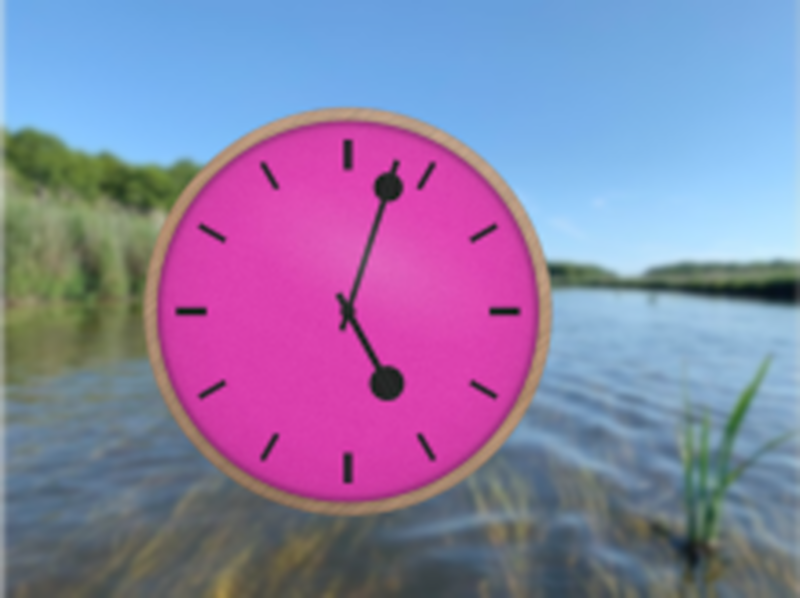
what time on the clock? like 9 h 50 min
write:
5 h 03 min
